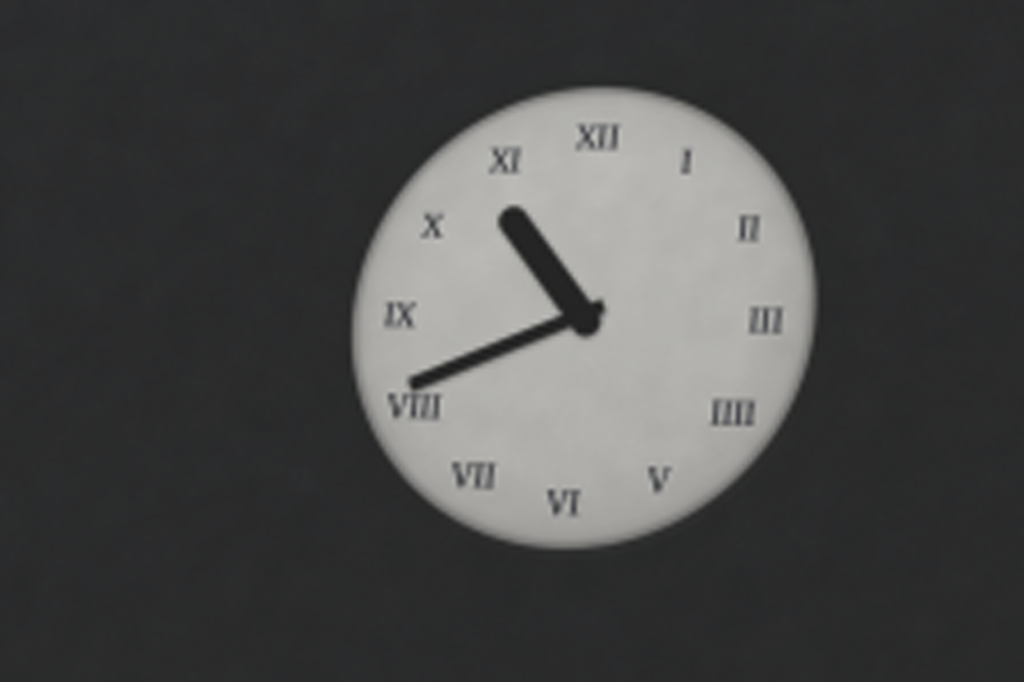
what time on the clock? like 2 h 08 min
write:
10 h 41 min
